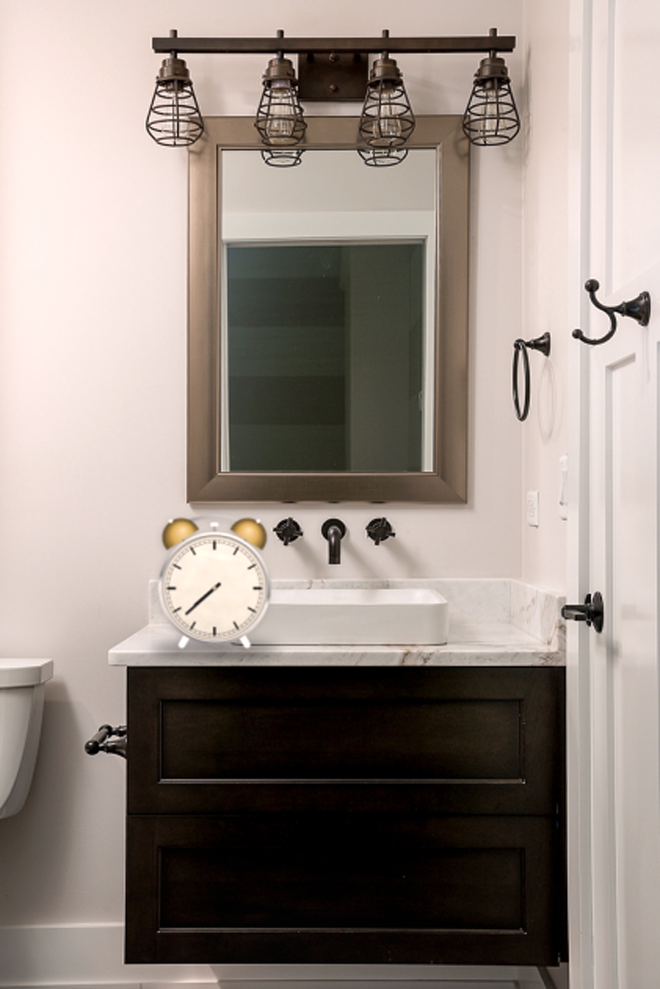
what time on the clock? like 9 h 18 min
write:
7 h 38 min
